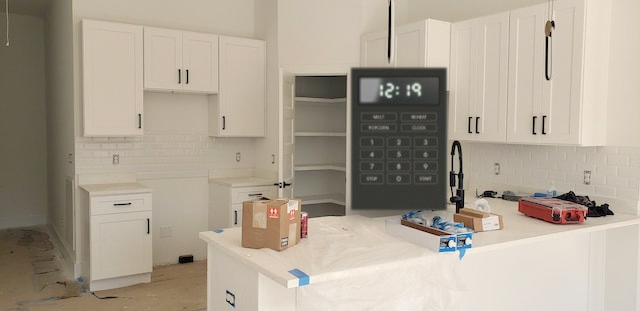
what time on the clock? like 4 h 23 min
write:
12 h 19 min
